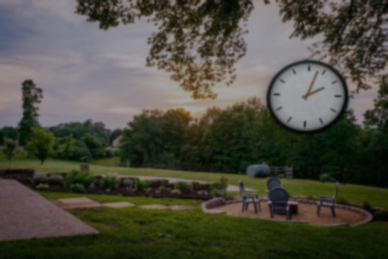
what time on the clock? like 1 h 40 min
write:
2 h 03 min
